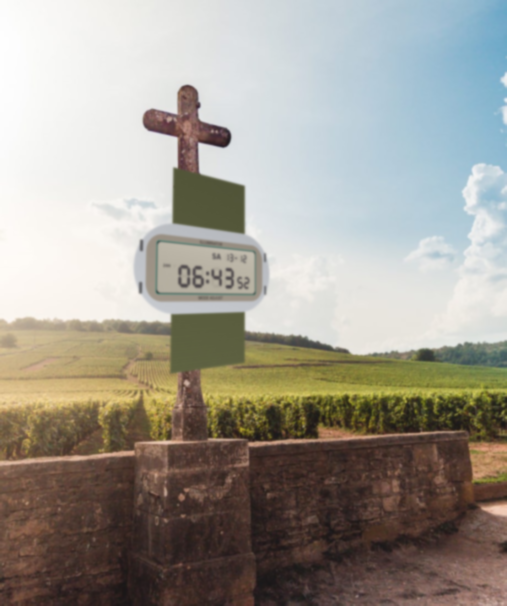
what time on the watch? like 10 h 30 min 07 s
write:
6 h 43 min 52 s
